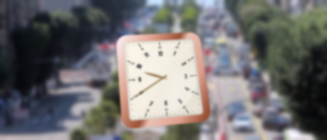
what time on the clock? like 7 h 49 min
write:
9 h 40 min
